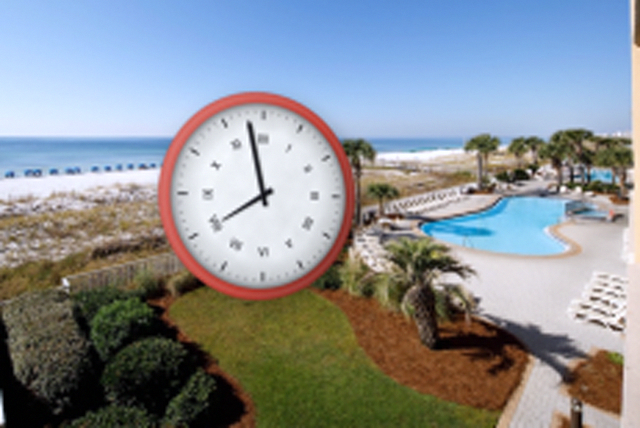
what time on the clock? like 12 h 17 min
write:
7 h 58 min
